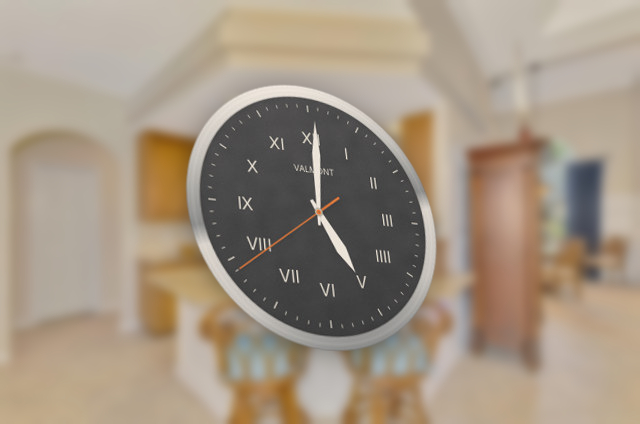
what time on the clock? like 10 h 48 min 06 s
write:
5 h 00 min 39 s
